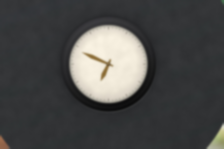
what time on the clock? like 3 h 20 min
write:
6 h 49 min
